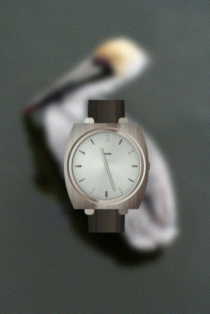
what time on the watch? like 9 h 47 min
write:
11 h 27 min
